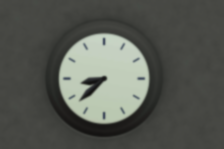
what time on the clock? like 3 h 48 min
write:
8 h 38 min
